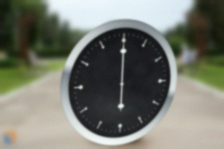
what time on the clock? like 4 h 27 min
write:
6 h 00 min
